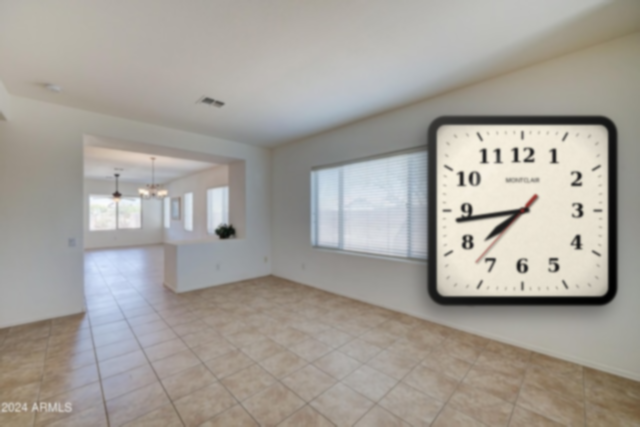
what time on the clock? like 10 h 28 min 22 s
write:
7 h 43 min 37 s
